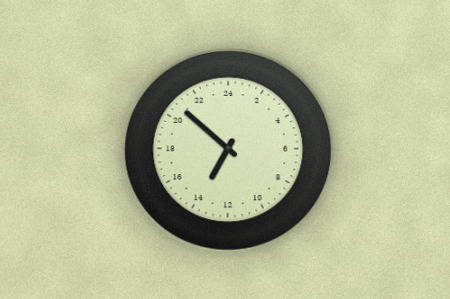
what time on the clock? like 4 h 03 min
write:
13 h 52 min
